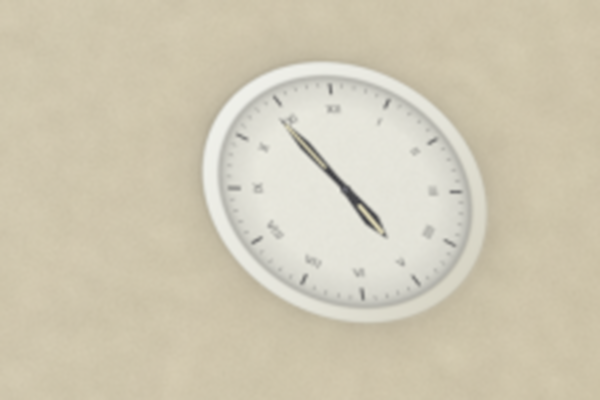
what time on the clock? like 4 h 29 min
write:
4 h 54 min
